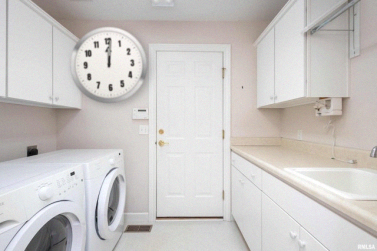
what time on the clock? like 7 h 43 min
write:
12 h 01 min
